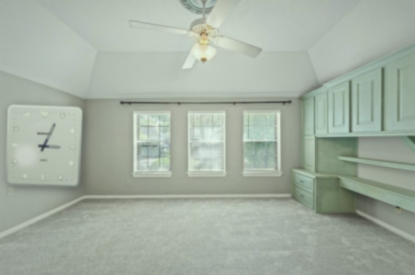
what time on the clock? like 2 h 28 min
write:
3 h 04 min
